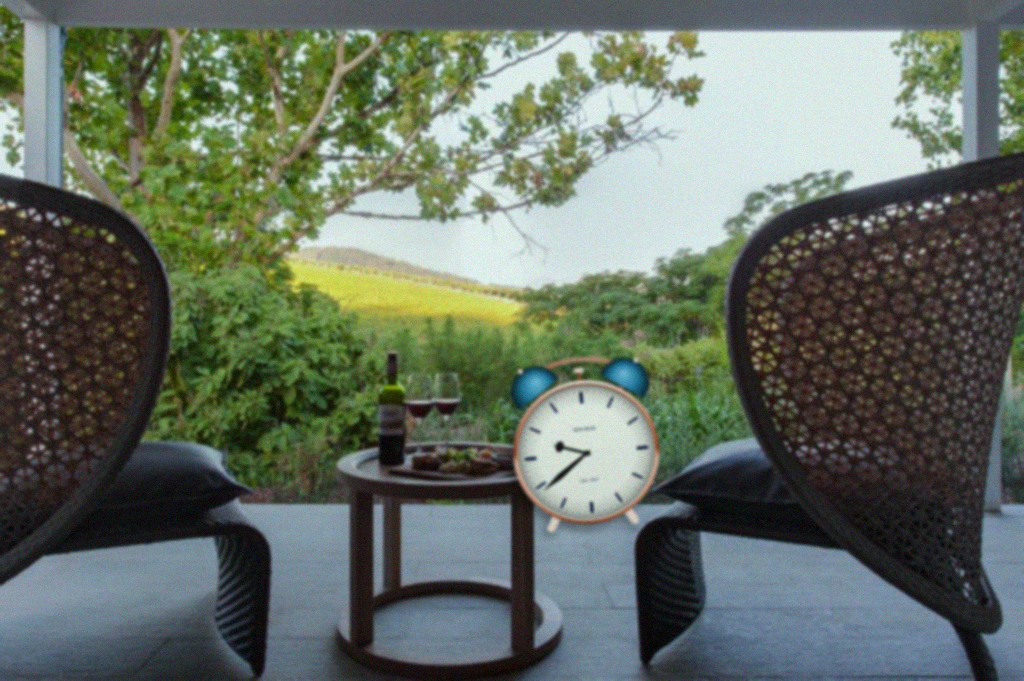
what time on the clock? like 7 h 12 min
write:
9 h 39 min
